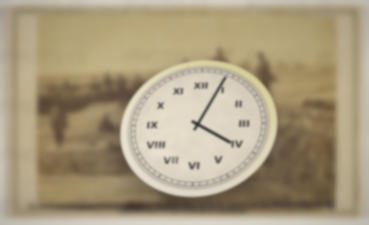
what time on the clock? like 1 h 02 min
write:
4 h 04 min
